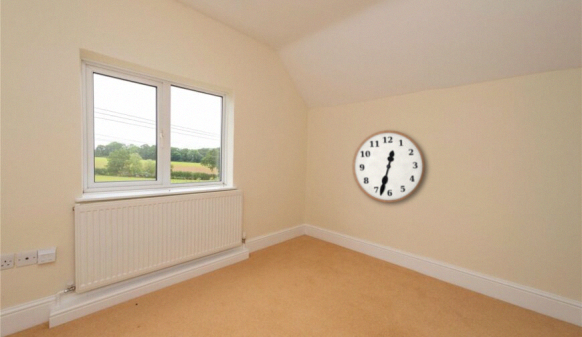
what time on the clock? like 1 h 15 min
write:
12 h 33 min
